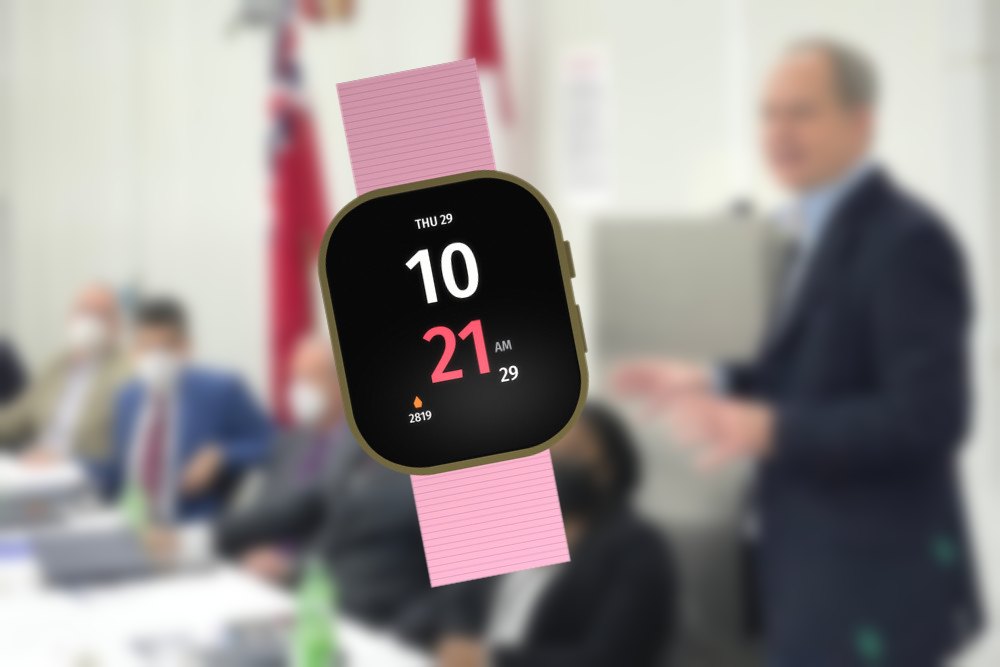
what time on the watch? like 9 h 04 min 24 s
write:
10 h 21 min 29 s
